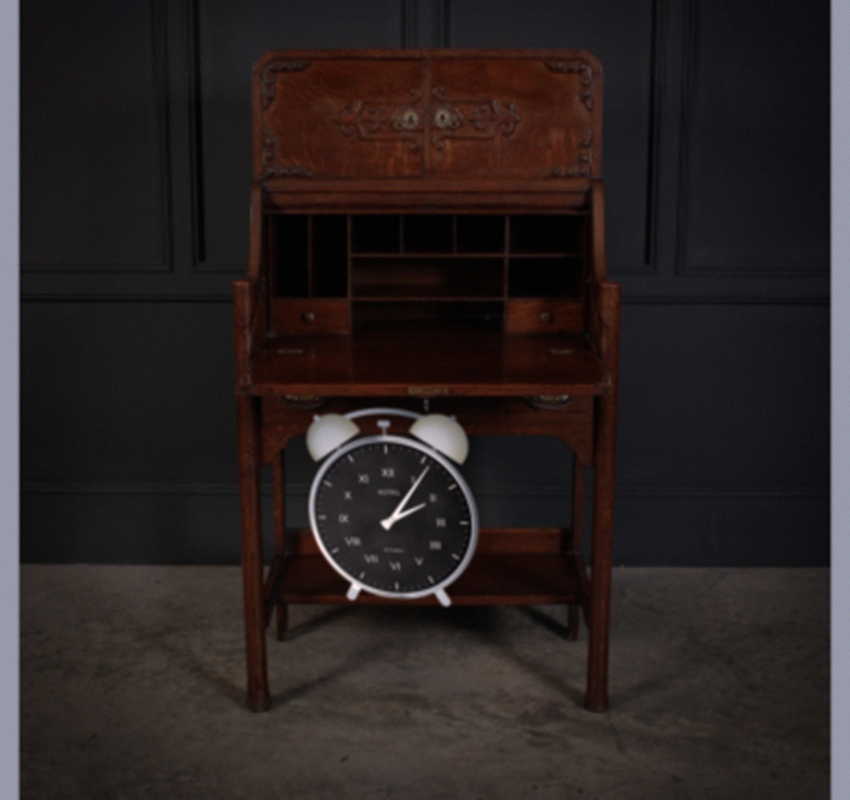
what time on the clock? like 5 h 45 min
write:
2 h 06 min
